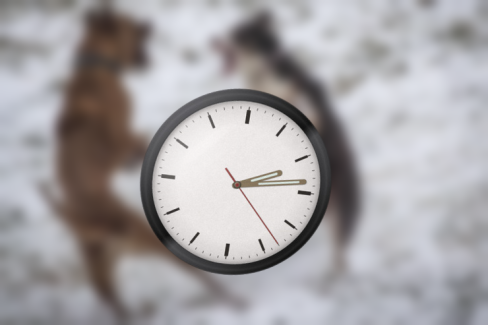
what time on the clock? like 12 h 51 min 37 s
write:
2 h 13 min 23 s
